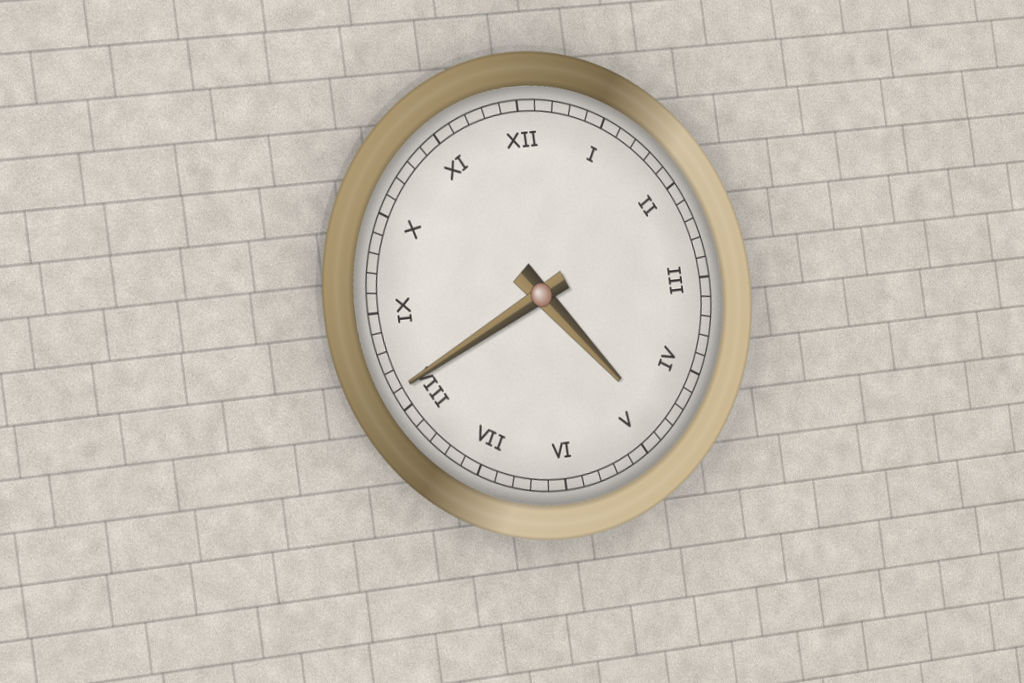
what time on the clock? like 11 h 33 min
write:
4 h 41 min
